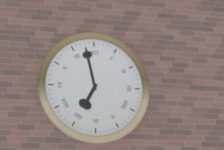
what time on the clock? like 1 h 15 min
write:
6 h 58 min
